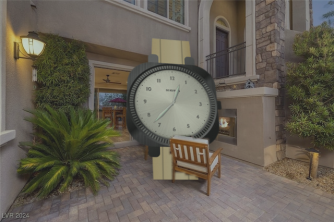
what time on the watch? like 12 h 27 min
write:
12 h 37 min
